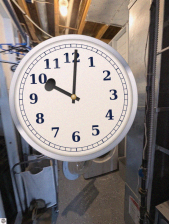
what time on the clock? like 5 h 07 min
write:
10 h 01 min
